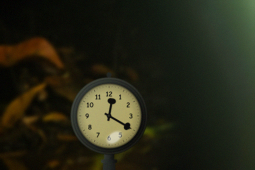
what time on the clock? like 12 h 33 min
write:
12 h 20 min
